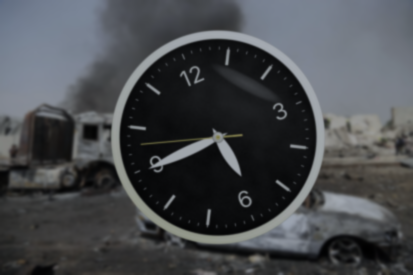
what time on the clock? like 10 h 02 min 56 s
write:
5 h 44 min 48 s
